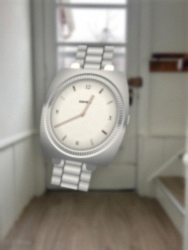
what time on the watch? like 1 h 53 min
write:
12 h 40 min
